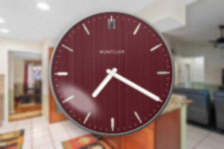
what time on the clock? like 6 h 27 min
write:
7 h 20 min
